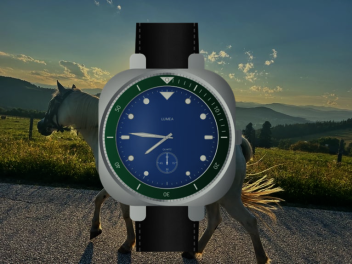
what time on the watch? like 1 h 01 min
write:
7 h 46 min
